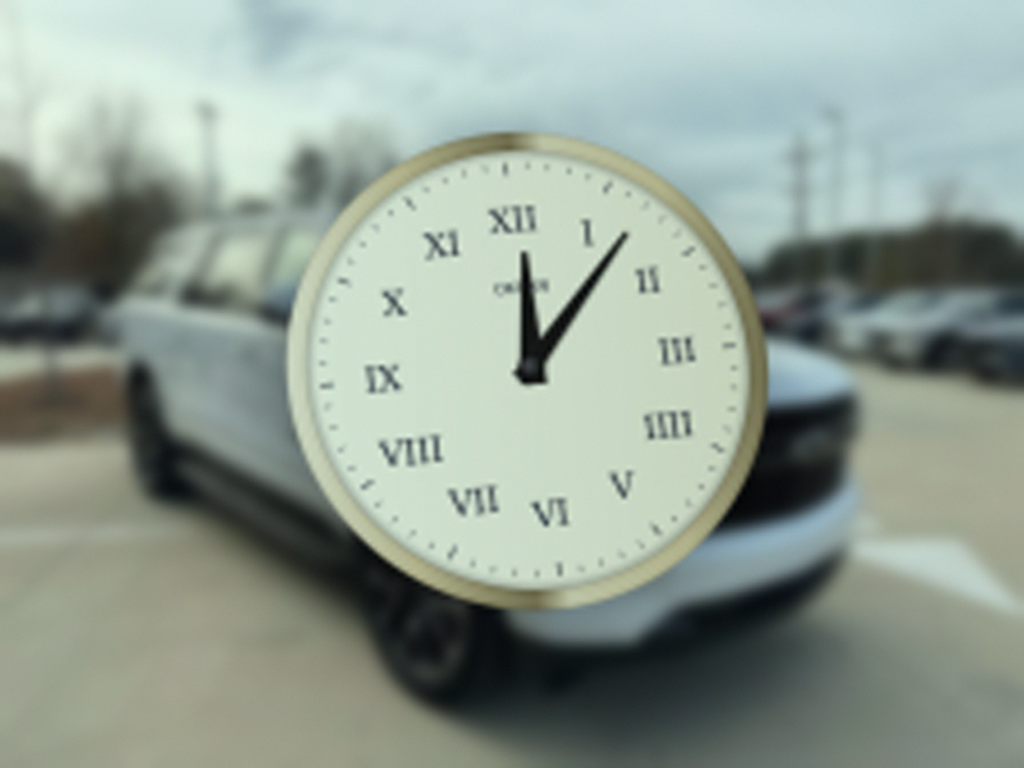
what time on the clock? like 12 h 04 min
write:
12 h 07 min
